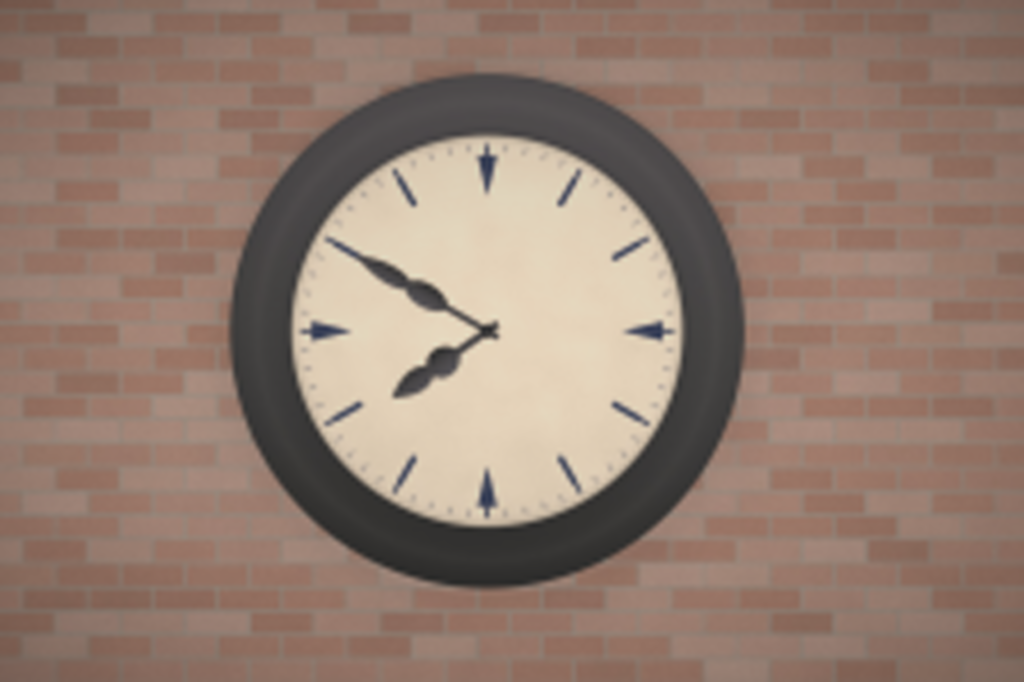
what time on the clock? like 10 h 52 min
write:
7 h 50 min
